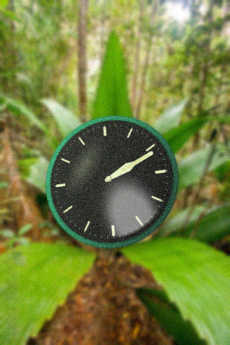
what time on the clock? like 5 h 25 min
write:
2 h 11 min
